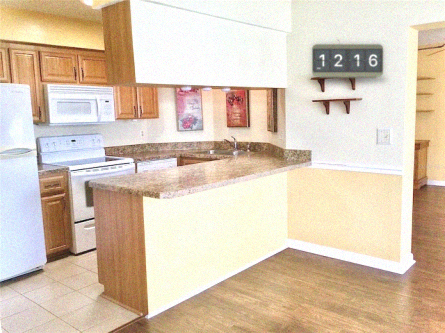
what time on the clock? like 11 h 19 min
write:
12 h 16 min
